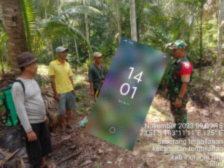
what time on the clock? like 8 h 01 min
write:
14 h 01 min
